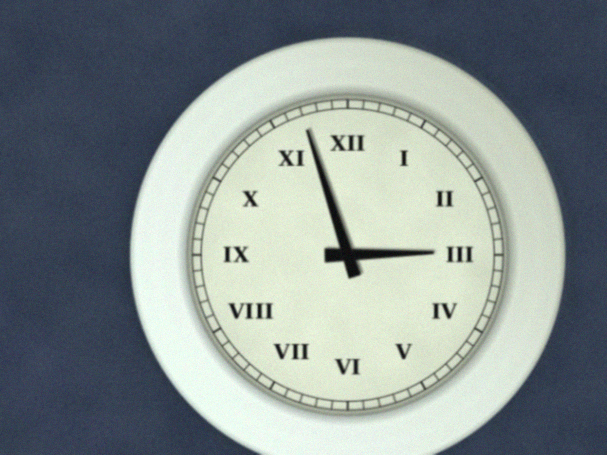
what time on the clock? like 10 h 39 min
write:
2 h 57 min
